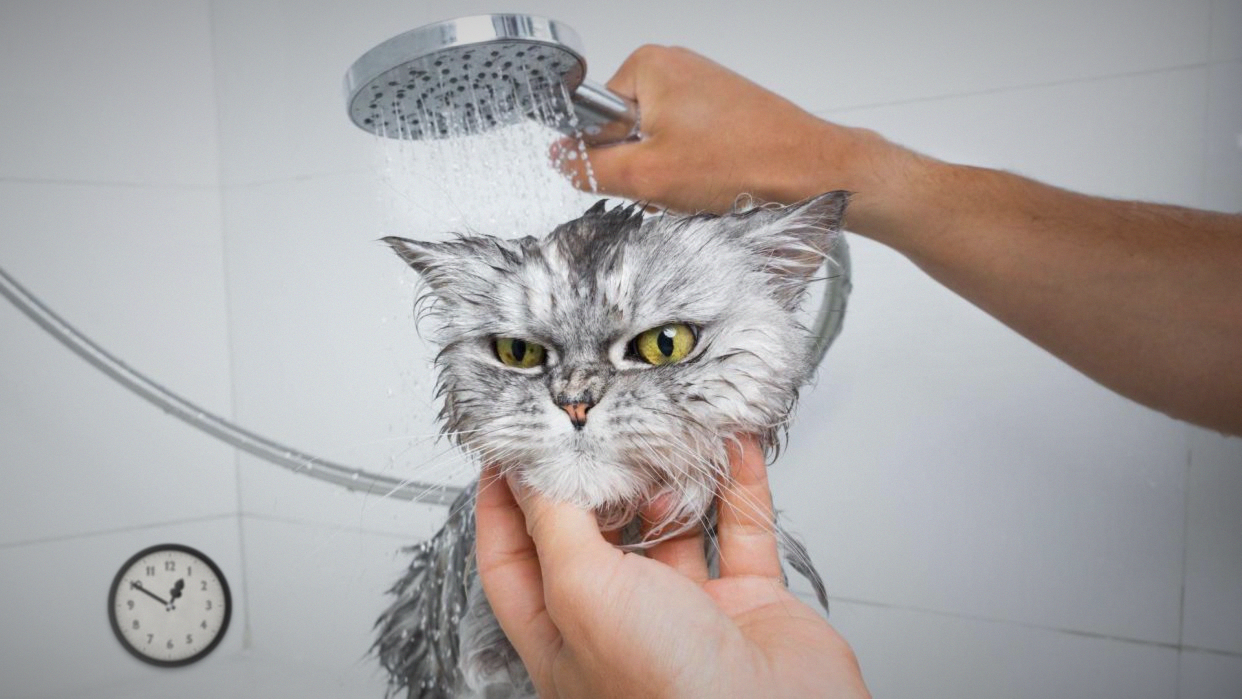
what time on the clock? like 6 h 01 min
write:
12 h 50 min
